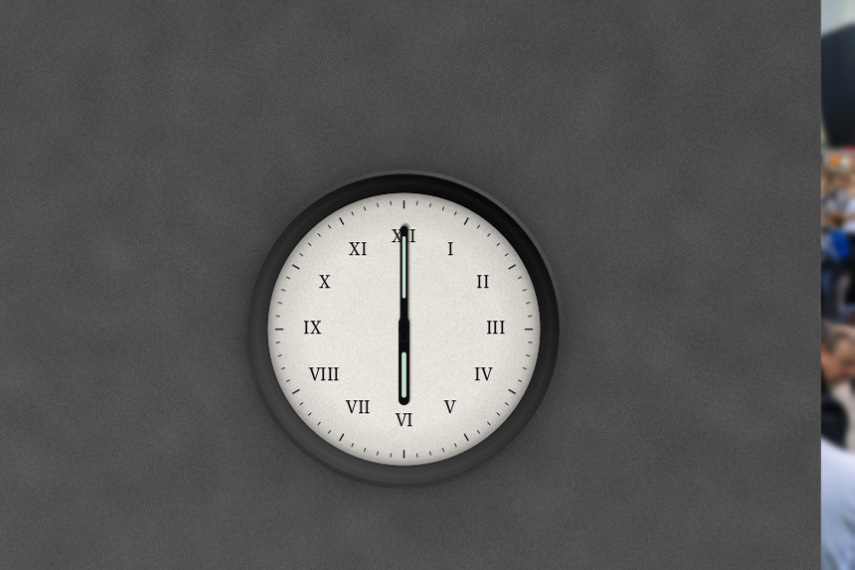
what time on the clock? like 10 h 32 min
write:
6 h 00 min
